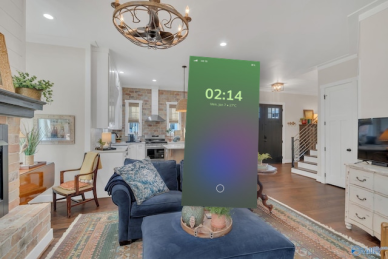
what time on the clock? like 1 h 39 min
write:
2 h 14 min
